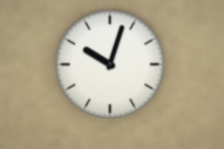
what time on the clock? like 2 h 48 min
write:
10 h 03 min
